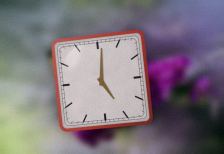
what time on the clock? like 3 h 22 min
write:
5 h 01 min
